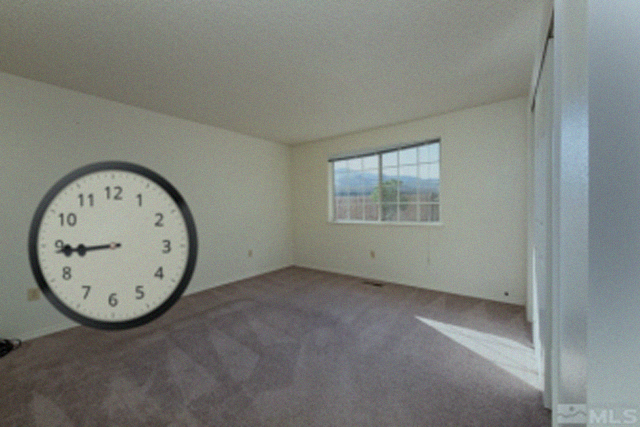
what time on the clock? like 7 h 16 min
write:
8 h 44 min
